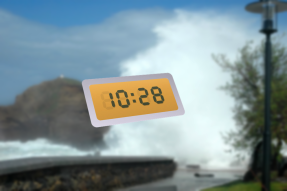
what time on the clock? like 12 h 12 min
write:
10 h 28 min
